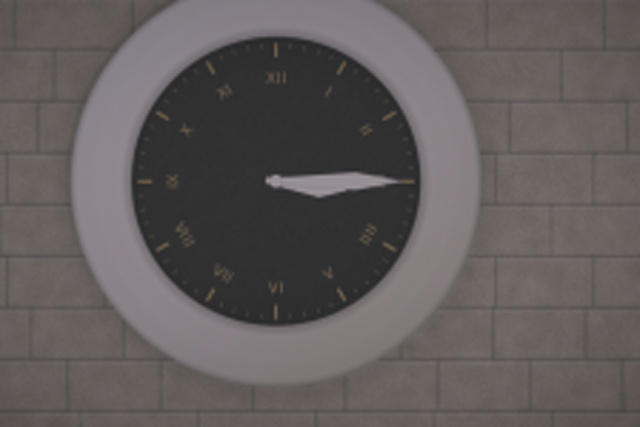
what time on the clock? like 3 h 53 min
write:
3 h 15 min
